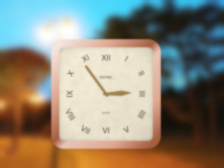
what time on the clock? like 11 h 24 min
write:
2 h 54 min
